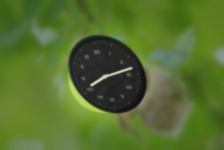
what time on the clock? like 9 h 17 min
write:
8 h 13 min
